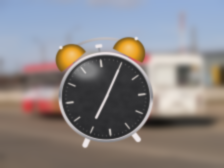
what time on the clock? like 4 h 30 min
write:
7 h 05 min
